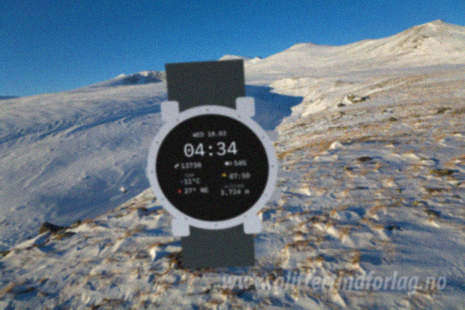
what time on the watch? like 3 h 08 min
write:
4 h 34 min
